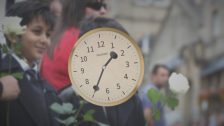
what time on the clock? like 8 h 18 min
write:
1 h 35 min
